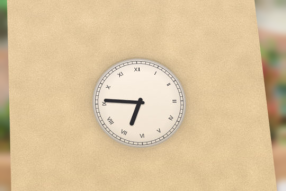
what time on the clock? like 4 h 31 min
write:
6 h 46 min
